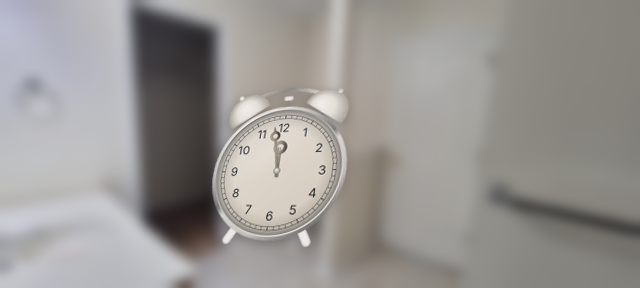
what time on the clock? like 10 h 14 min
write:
11 h 58 min
